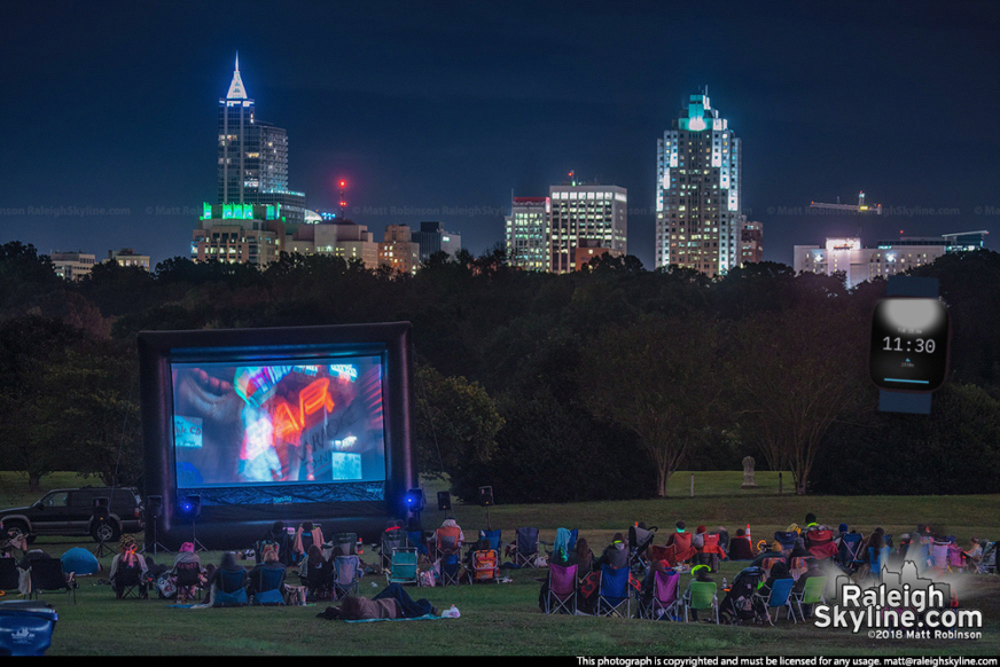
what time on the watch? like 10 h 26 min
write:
11 h 30 min
